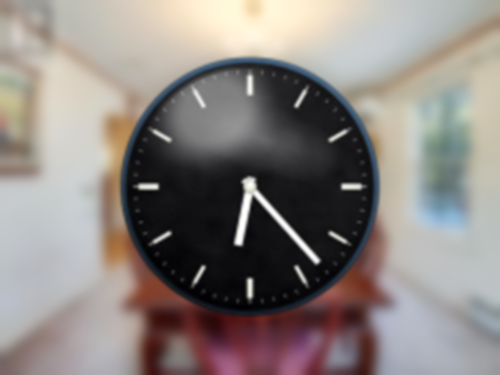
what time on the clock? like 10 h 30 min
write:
6 h 23 min
